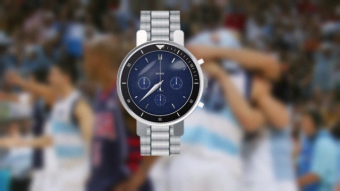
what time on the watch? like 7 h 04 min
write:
7 h 38 min
